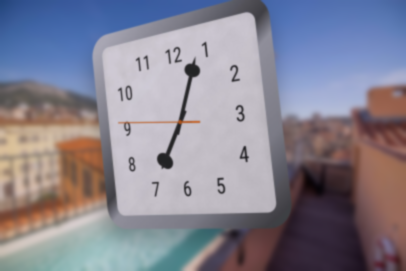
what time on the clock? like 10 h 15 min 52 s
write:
7 h 03 min 46 s
